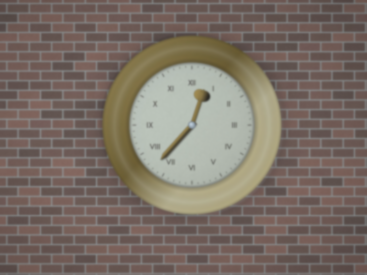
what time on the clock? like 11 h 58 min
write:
12 h 37 min
